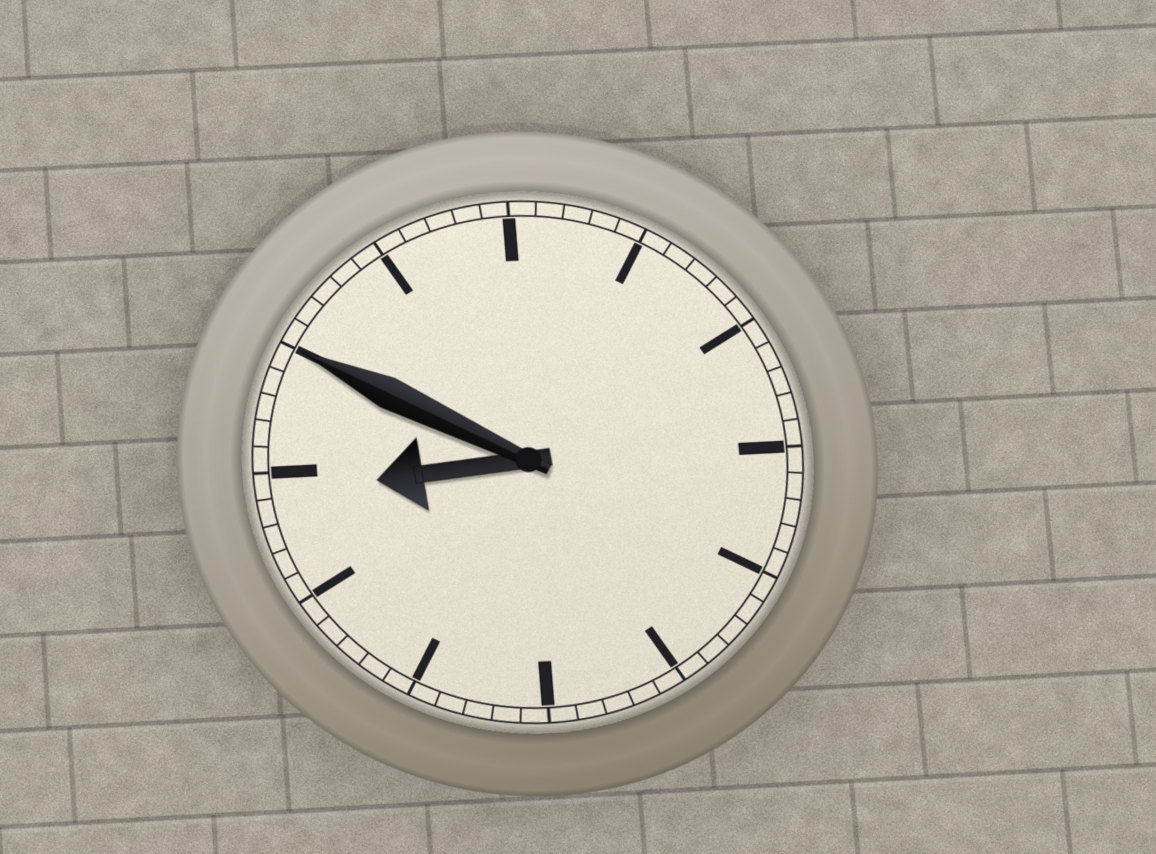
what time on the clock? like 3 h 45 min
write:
8 h 50 min
